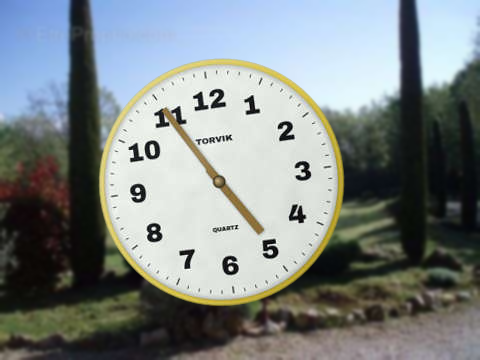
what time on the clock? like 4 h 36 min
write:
4 h 55 min
